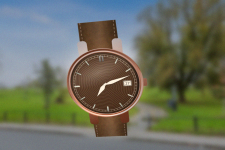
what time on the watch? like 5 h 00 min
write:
7 h 12 min
